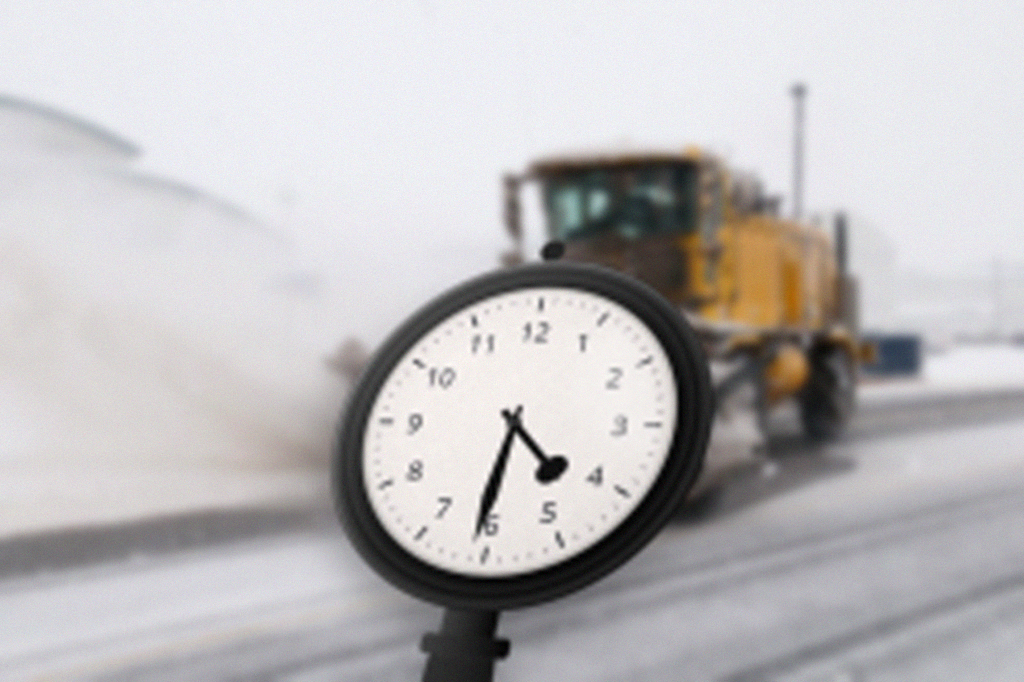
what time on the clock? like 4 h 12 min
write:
4 h 31 min
